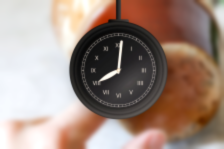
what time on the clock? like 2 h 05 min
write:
8 h 01 min
